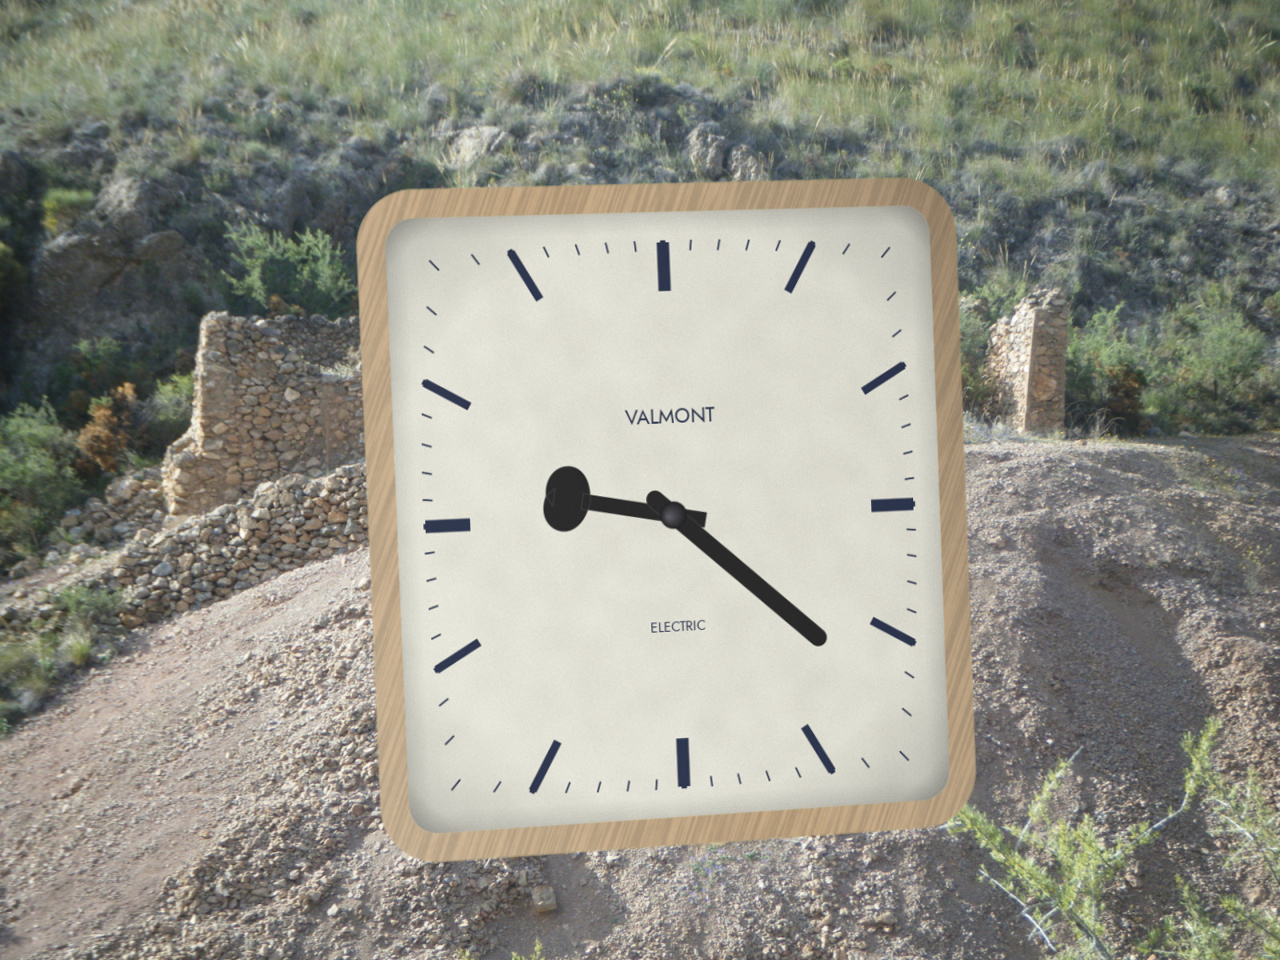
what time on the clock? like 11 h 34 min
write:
9 h 22 min
